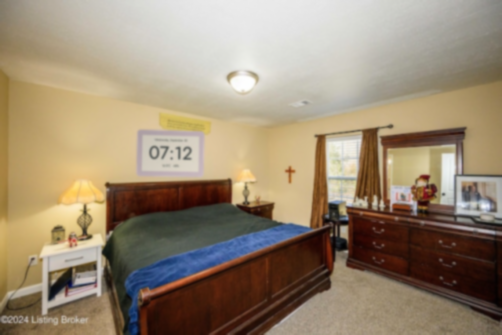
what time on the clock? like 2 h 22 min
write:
7 h 12 min
